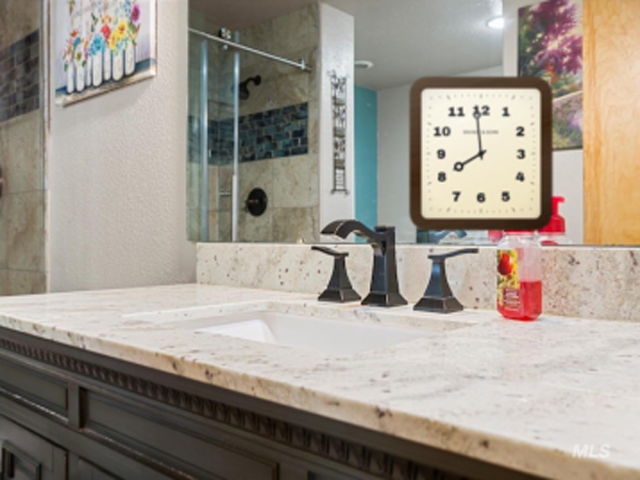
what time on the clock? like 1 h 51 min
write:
7 h 59 min
